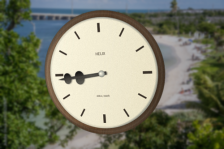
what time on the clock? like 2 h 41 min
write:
8 h 44 min
